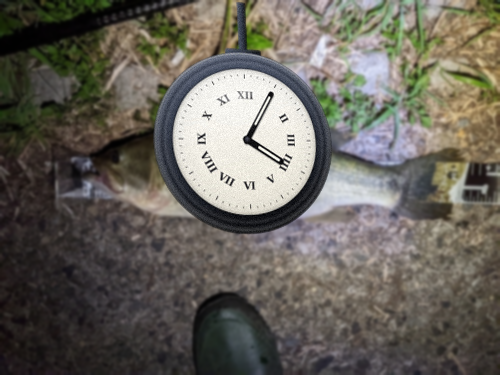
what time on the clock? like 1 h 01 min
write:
4 h 05 min
